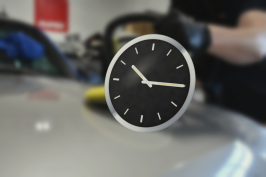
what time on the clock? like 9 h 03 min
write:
10 h 15 min
